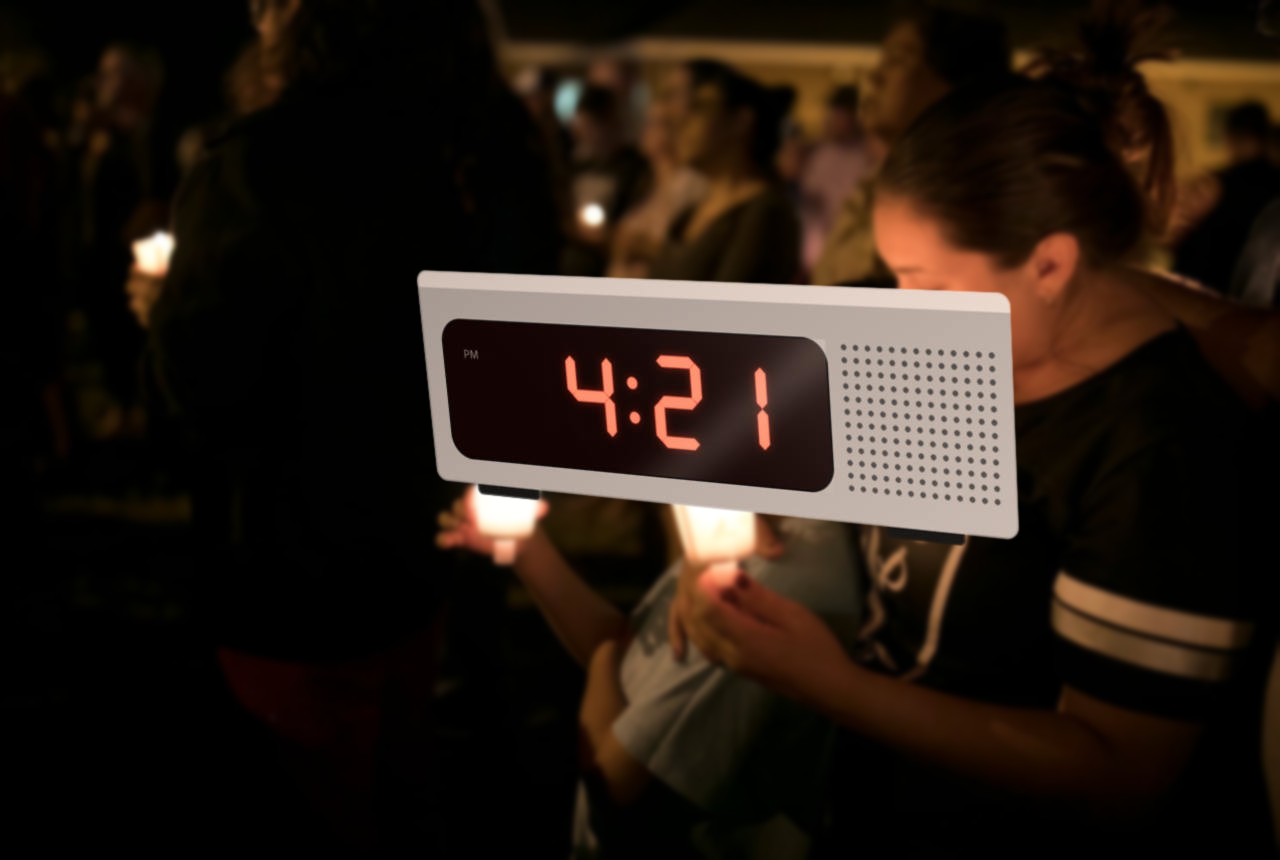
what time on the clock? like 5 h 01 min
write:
4 h 21 min
